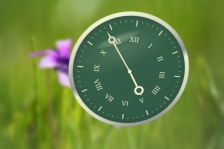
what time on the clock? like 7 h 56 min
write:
4 h 54 min
